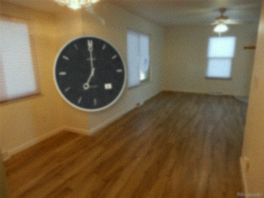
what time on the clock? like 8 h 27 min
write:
7 h 00 min
